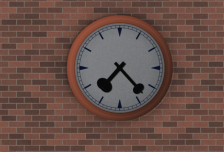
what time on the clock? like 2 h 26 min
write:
7 h 23 min
